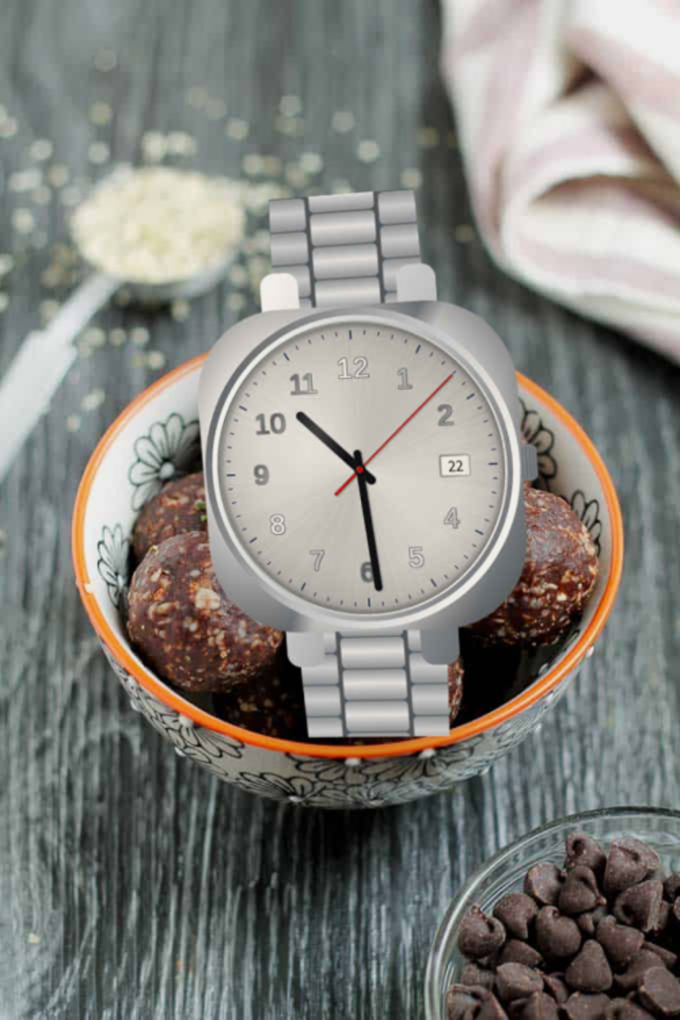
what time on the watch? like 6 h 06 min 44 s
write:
10 h 29 min 08 s
